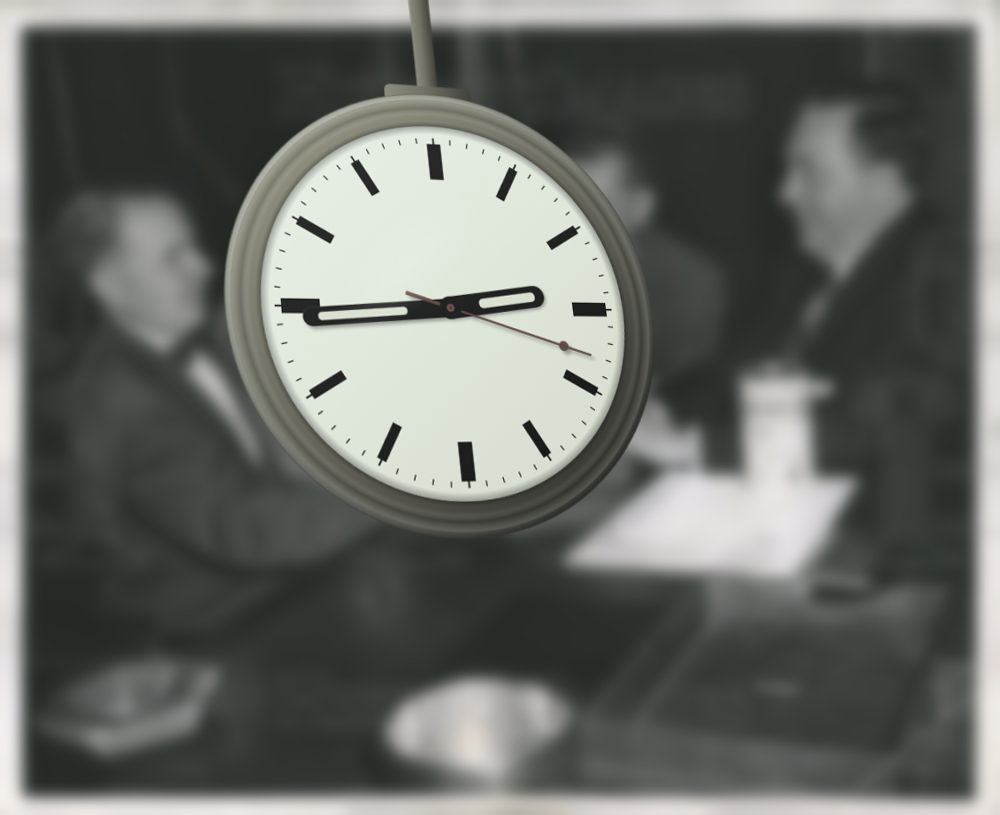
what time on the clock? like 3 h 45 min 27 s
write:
2 h 44 min 18 s
